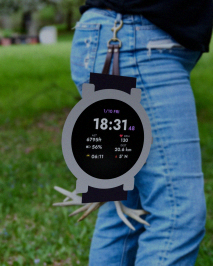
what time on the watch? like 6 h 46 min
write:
18 h 31 min
